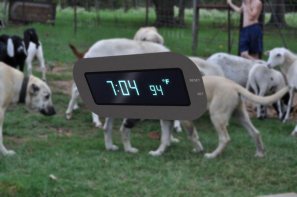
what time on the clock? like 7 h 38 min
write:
7 h 04 min
